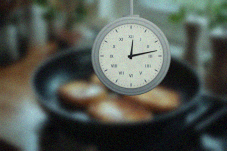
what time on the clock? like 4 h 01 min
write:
12 h 13 min
